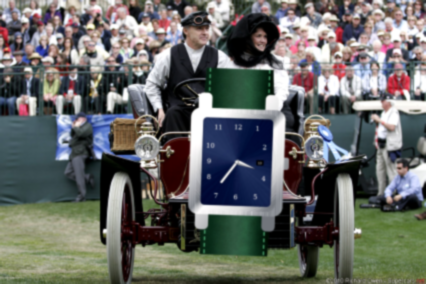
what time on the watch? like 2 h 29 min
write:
3 h 36 min
